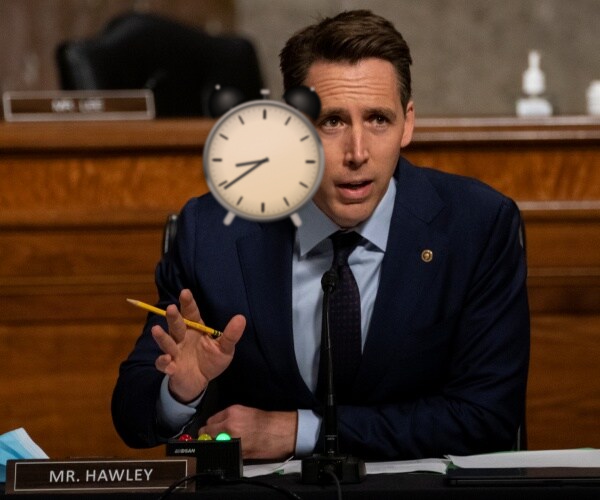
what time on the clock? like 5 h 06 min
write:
8 h 39 min
